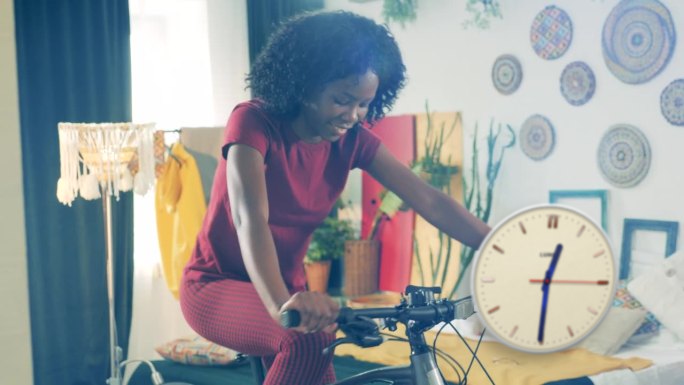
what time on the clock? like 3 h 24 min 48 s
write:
12 h 30 min 15 s
